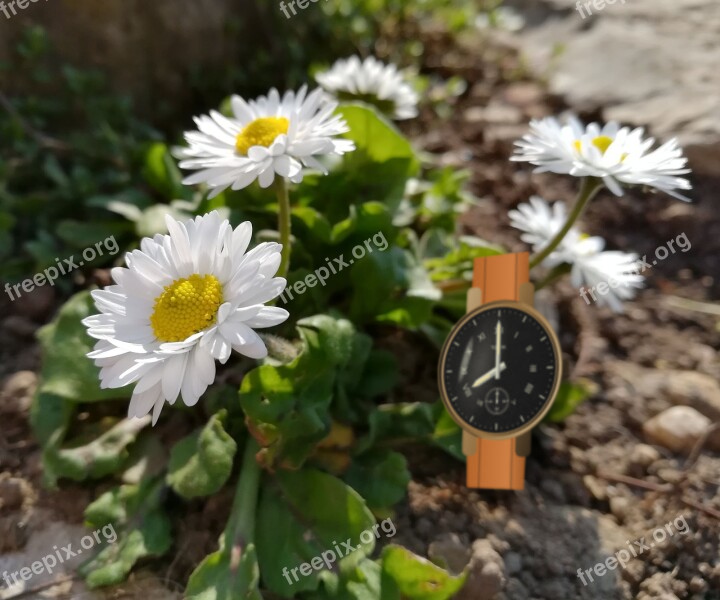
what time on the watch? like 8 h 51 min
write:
8 h 00 min
